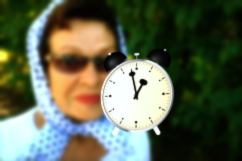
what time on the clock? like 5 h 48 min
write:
12 h 58 min
